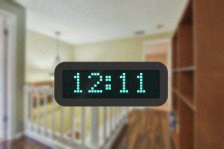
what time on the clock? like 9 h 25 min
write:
12 h 11 min
